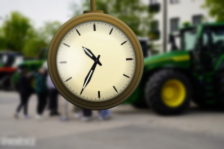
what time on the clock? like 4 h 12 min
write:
10 h 35 min
